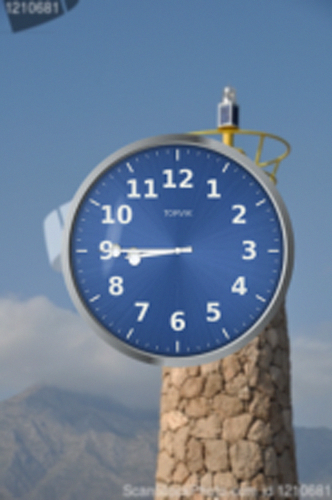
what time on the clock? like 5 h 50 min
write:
8 h 45 min
